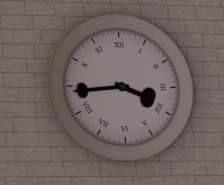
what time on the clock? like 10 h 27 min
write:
3 h 44 min
